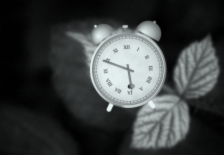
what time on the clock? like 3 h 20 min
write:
5 h 49 min
